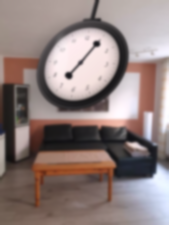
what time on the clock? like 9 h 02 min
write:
7 h 05 min
